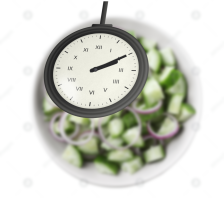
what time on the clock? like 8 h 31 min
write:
2 h 10 min
